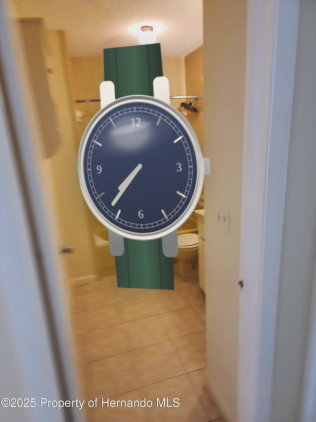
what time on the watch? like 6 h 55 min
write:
7 h 37 min
